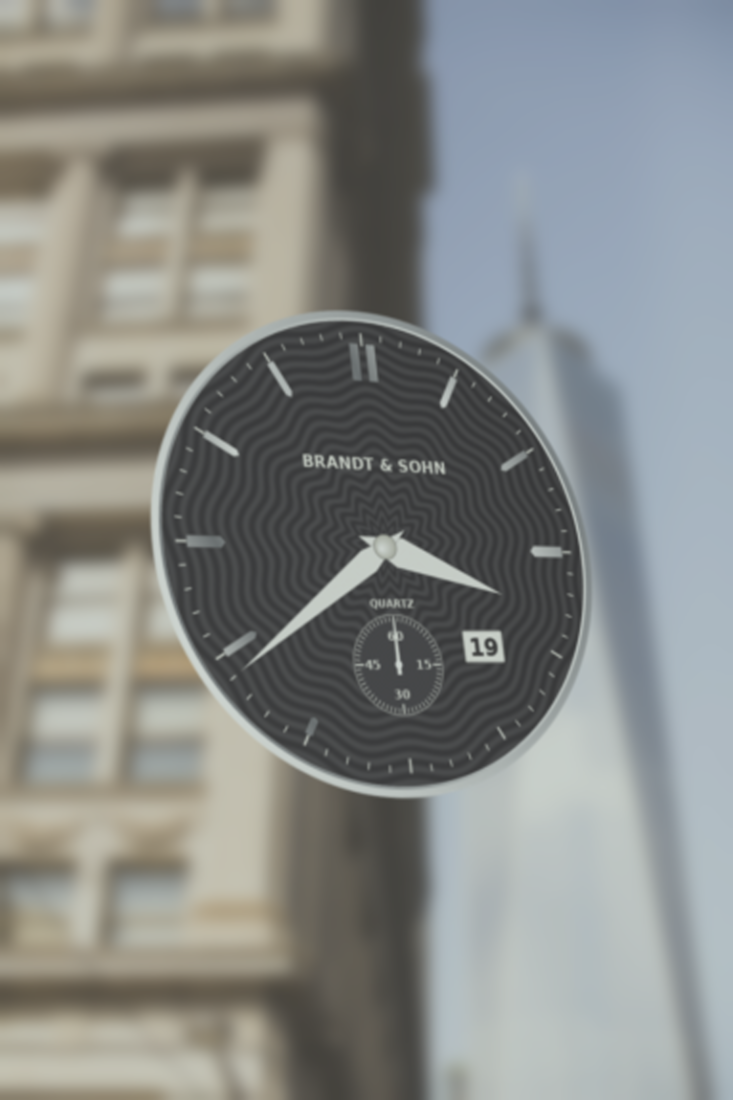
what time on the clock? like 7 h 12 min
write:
3 h 39 min
